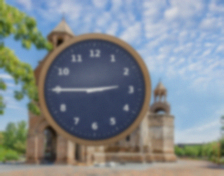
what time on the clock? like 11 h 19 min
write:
2 h 45 min
